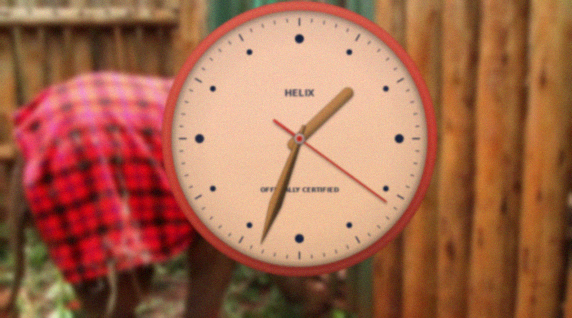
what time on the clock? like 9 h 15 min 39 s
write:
1 h 33 min 21 s
